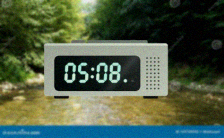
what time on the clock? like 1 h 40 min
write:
5 h 08 min
